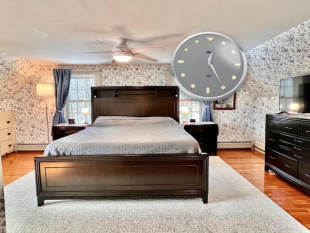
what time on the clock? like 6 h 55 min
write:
12 h 25 min
